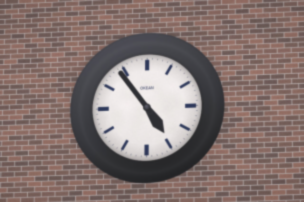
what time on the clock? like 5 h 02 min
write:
4 h 54 min
